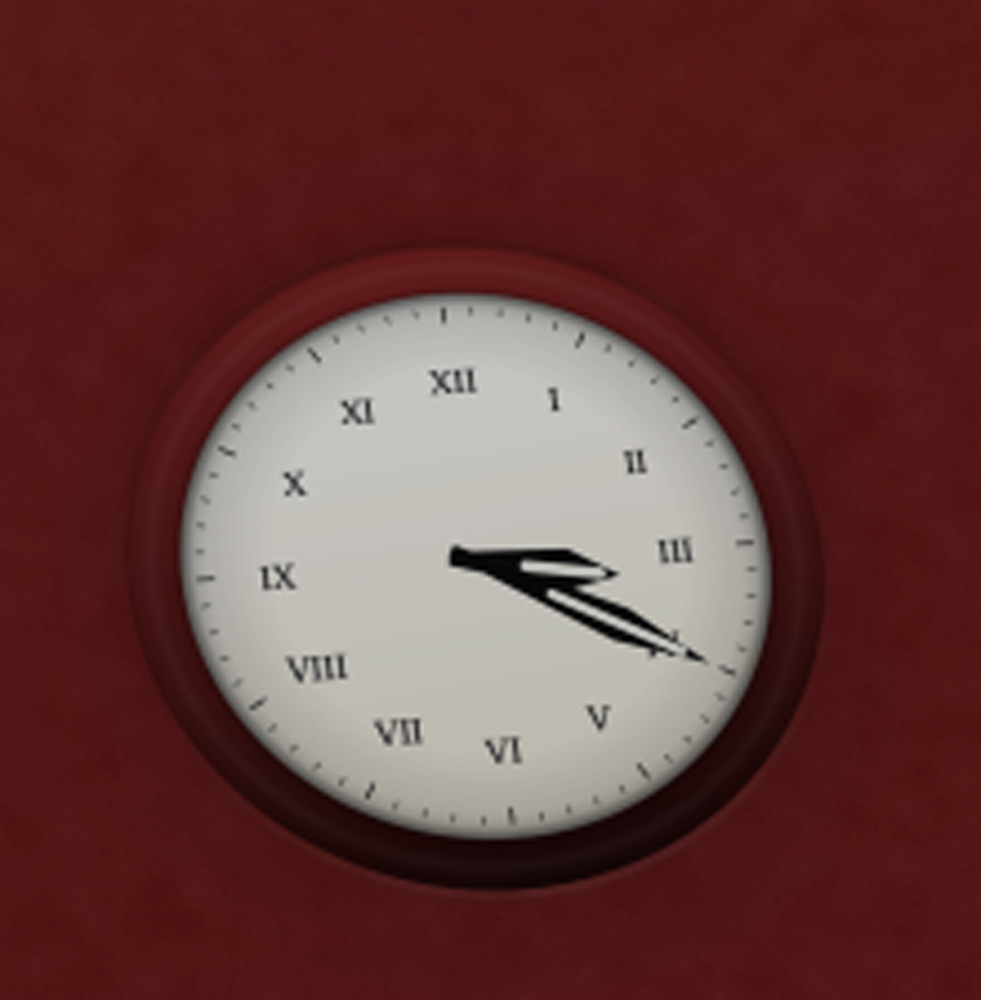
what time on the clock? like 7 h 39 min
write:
3 h 20 min
